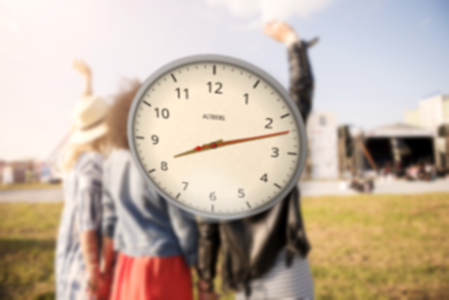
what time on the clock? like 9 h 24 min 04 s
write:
8 h 12 min 12 s
